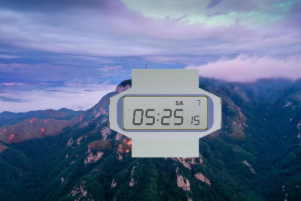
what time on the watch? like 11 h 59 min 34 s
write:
5 h 25 min 15 s
